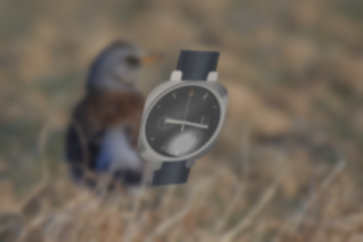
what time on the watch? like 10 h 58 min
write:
9 h 17 min
